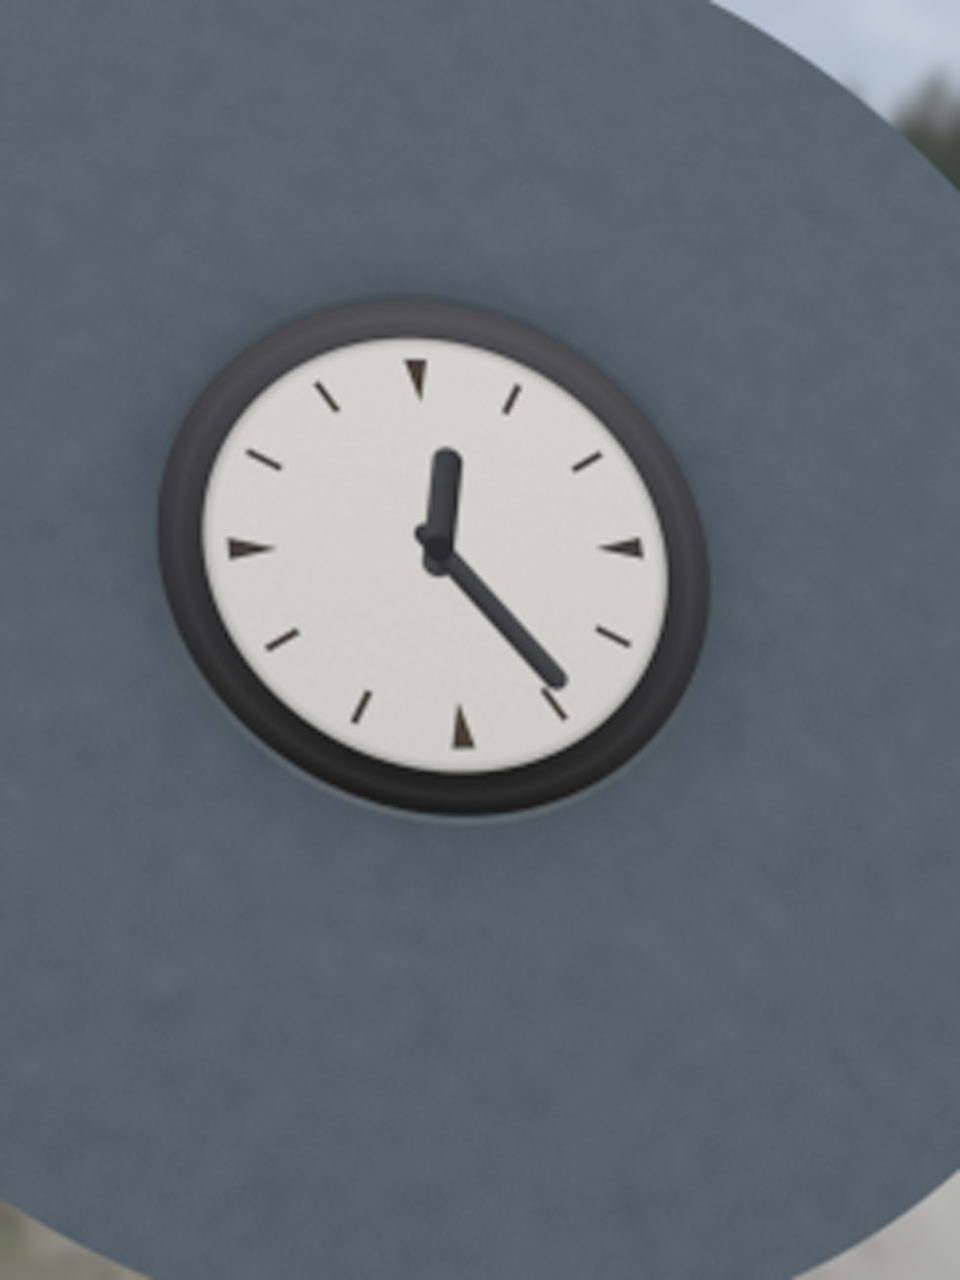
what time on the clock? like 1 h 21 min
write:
12 h 24 min
